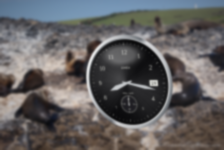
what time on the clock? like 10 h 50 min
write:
8 h 17 min
